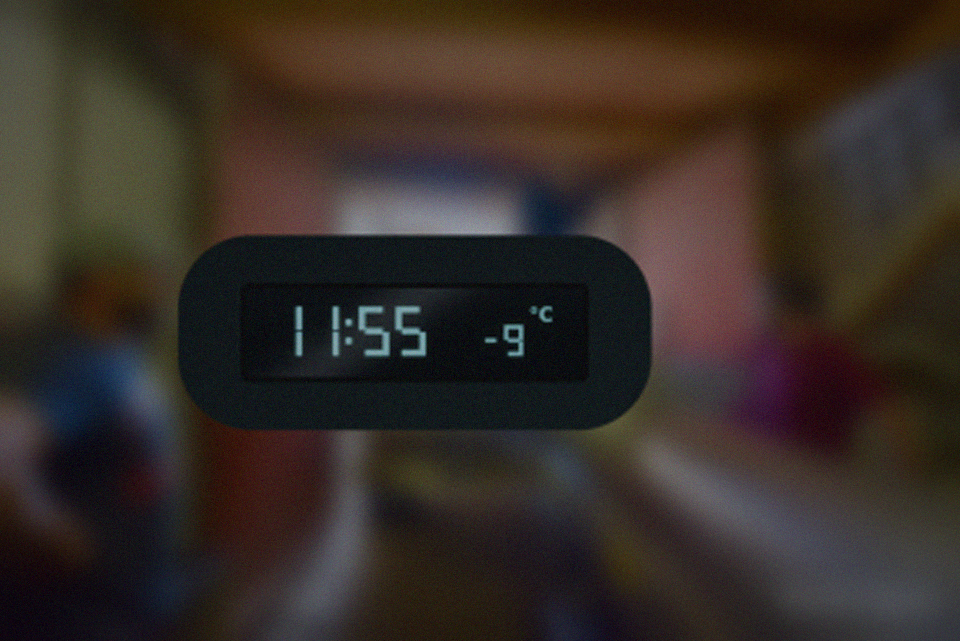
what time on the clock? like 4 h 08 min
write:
11 h 55 min
